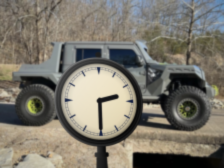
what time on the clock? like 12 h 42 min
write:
2 h 30 min
